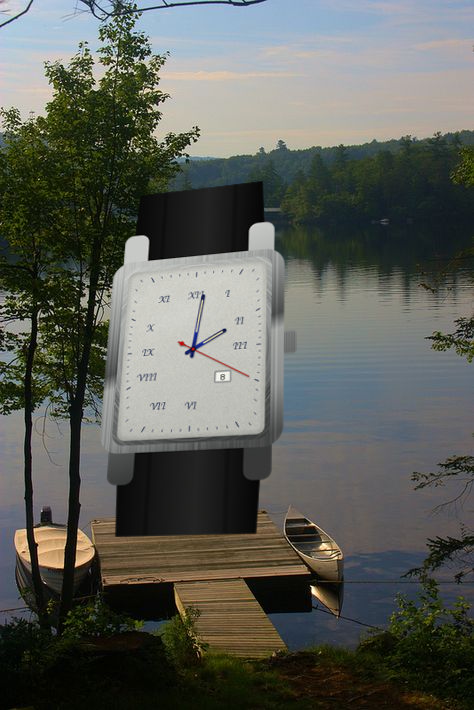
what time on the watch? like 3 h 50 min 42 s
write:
2 h 01 min 20 s
